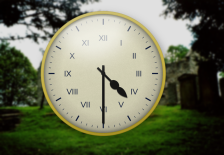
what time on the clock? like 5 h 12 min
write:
4 h 30 min
